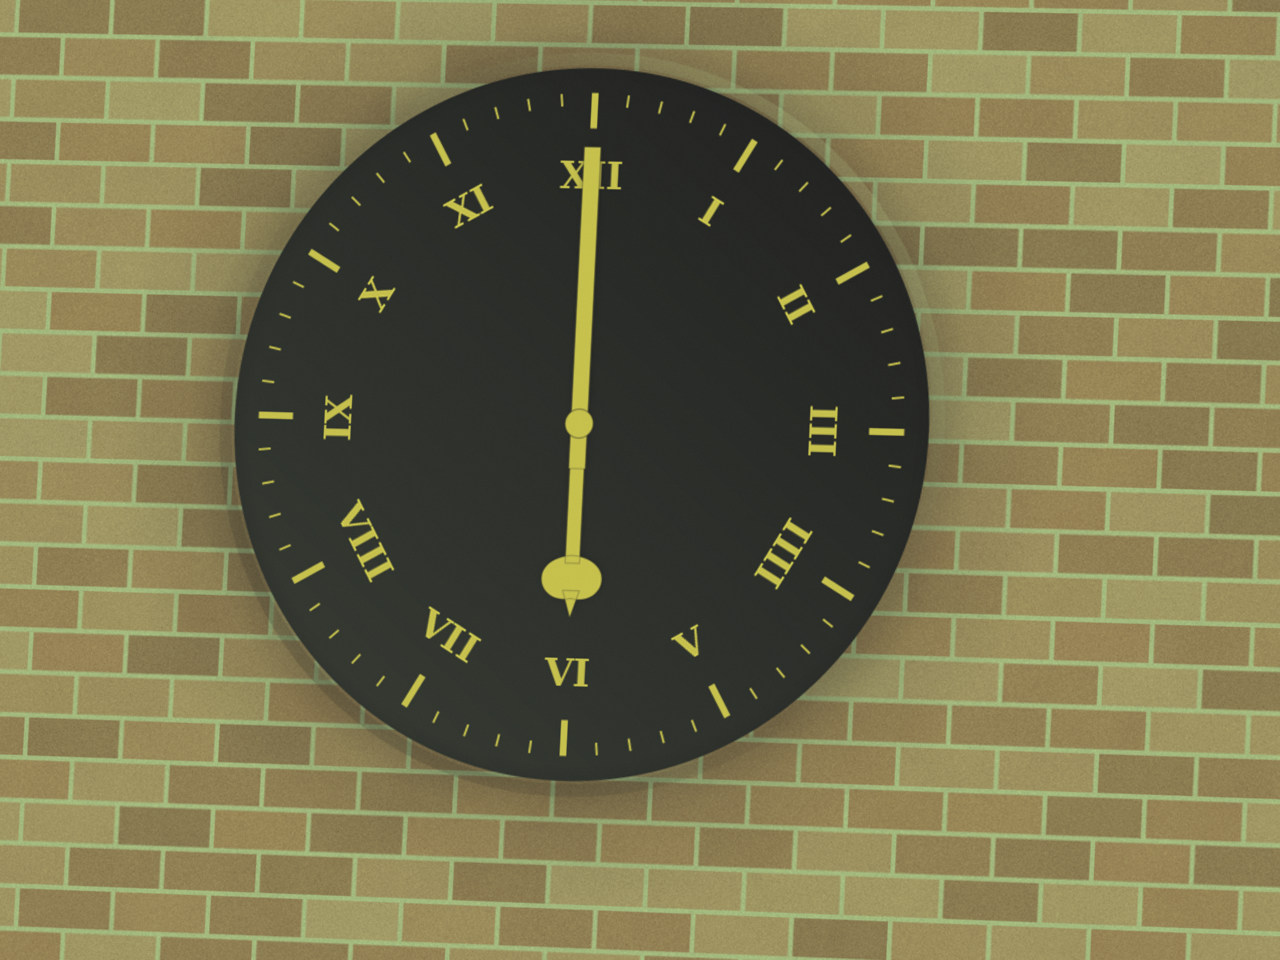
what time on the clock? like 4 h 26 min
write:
6 h 00 min
